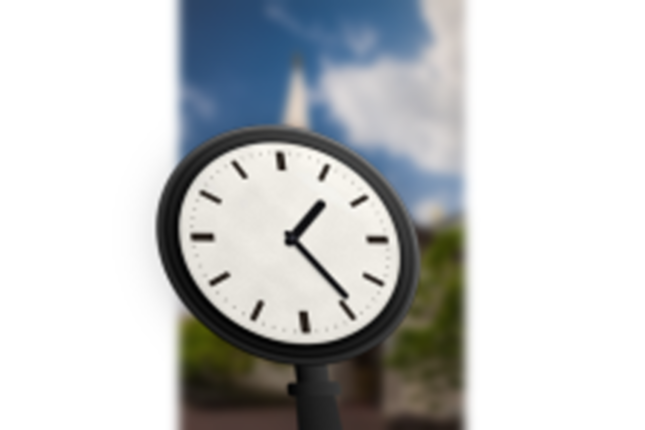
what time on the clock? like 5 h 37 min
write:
1 h 24 min
